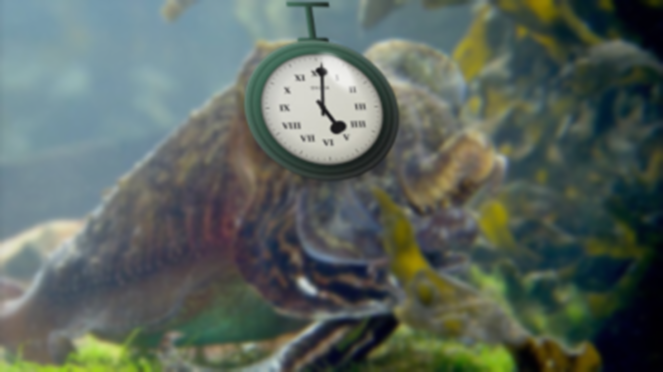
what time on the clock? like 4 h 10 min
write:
5 h 01 min
